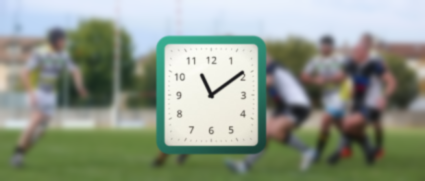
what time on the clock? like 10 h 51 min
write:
11 h 09 min
